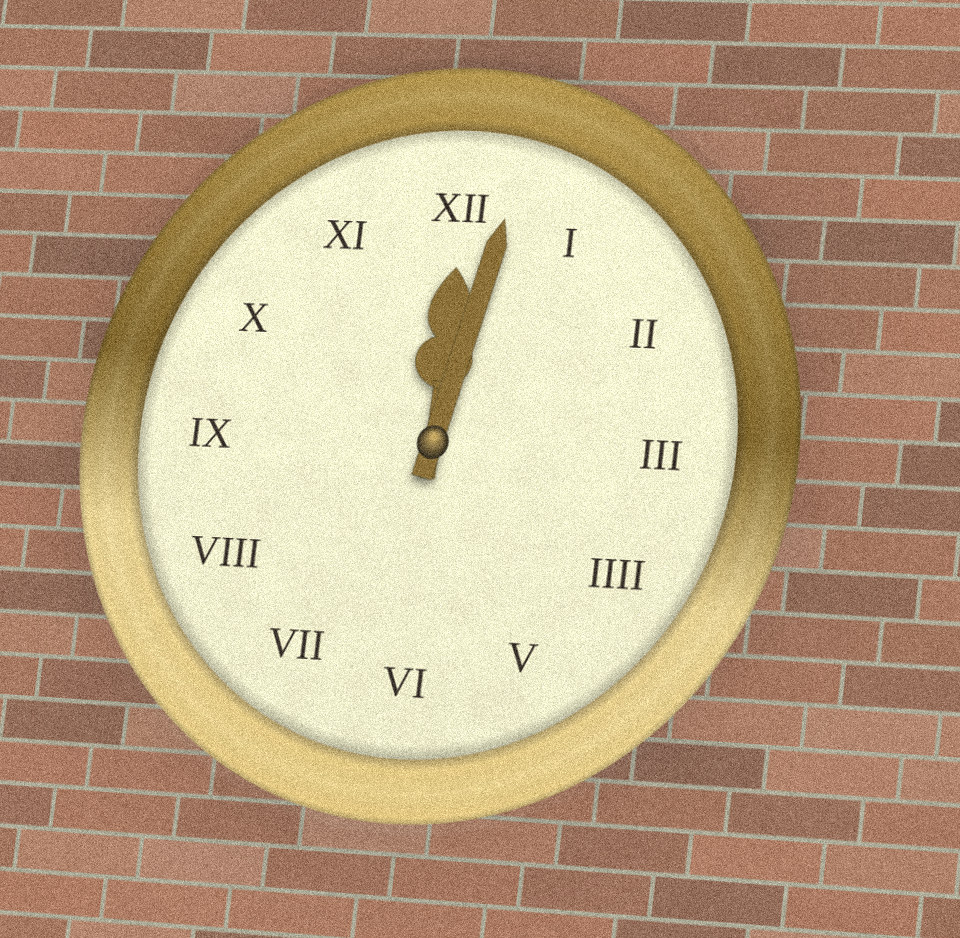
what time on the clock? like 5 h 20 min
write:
12 h 02 min
